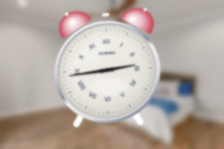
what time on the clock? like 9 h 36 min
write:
2 h 44 min
